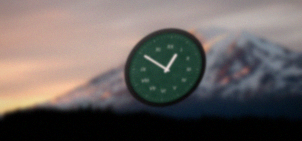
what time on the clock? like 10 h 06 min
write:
12 h 50 min
